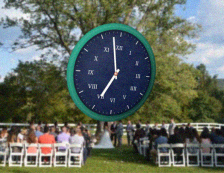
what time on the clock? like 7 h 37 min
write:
6 h 58 min
